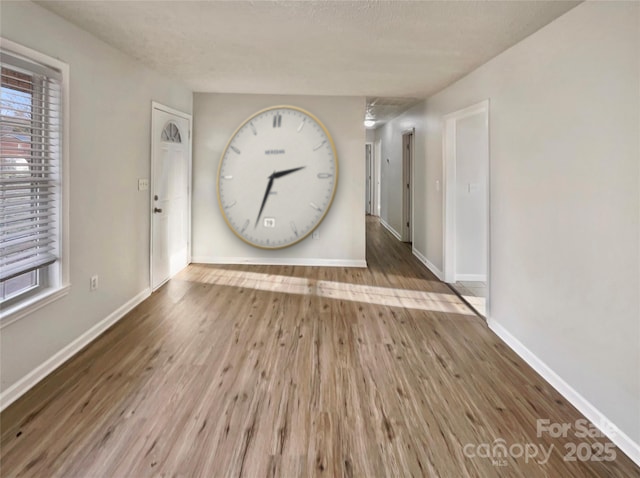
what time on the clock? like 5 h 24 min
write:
2 h 33 min
